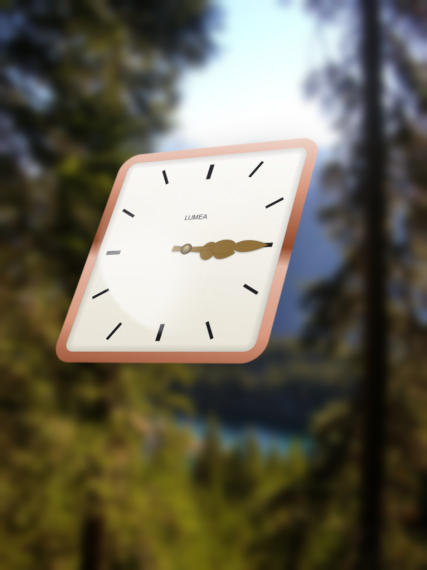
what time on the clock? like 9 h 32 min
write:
3 h 15 min
